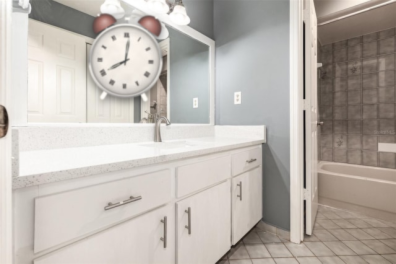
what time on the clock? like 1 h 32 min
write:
8 h 01 min
